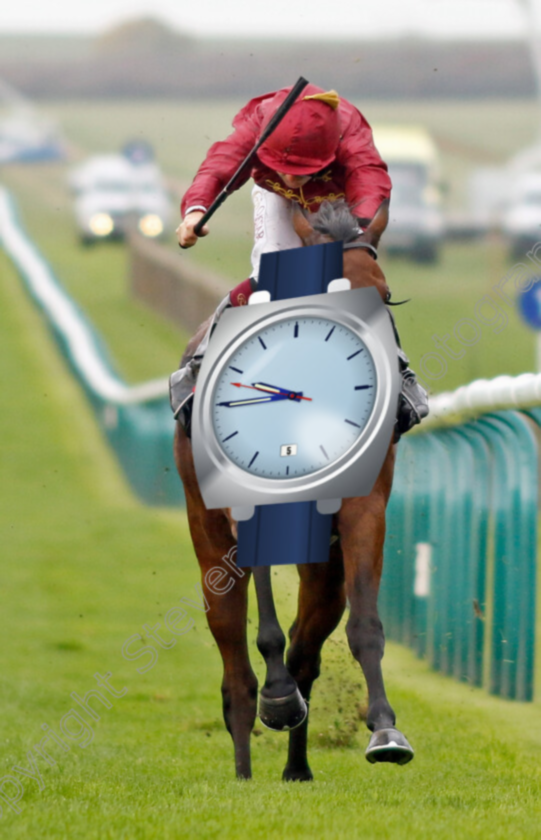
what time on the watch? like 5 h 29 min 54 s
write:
9 h 44 min 48 s
